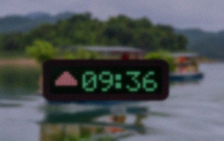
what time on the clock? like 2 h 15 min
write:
9 h 36 min
